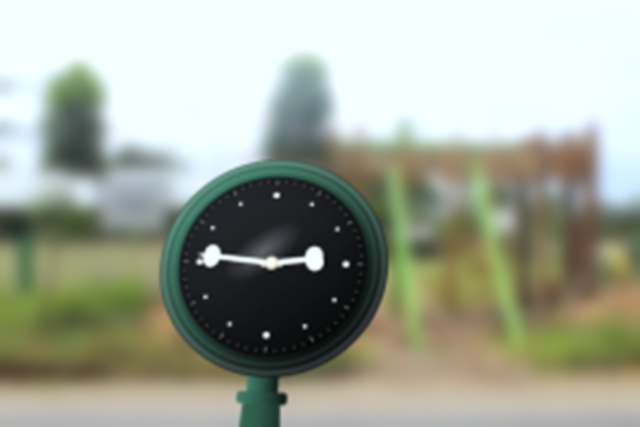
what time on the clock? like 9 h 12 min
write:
2 h 46 min
